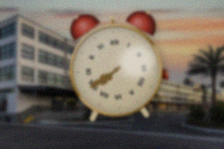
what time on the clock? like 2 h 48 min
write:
7 h 40 min
